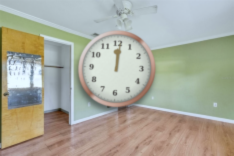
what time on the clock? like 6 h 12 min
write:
12 h 01 min
